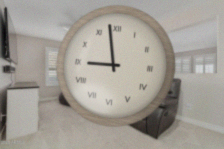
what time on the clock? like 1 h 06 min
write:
8 h 58 min
